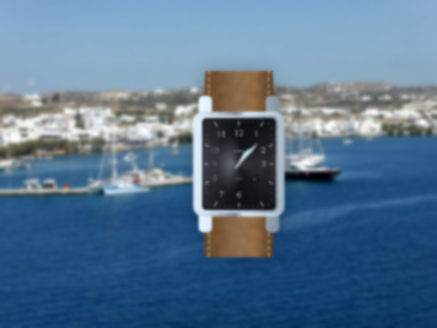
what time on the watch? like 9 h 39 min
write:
1 h 07 min
